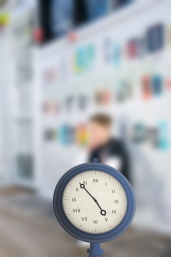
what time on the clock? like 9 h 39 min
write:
4 h 53 min
